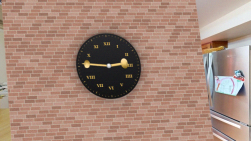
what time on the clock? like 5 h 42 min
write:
2 h 46 min
